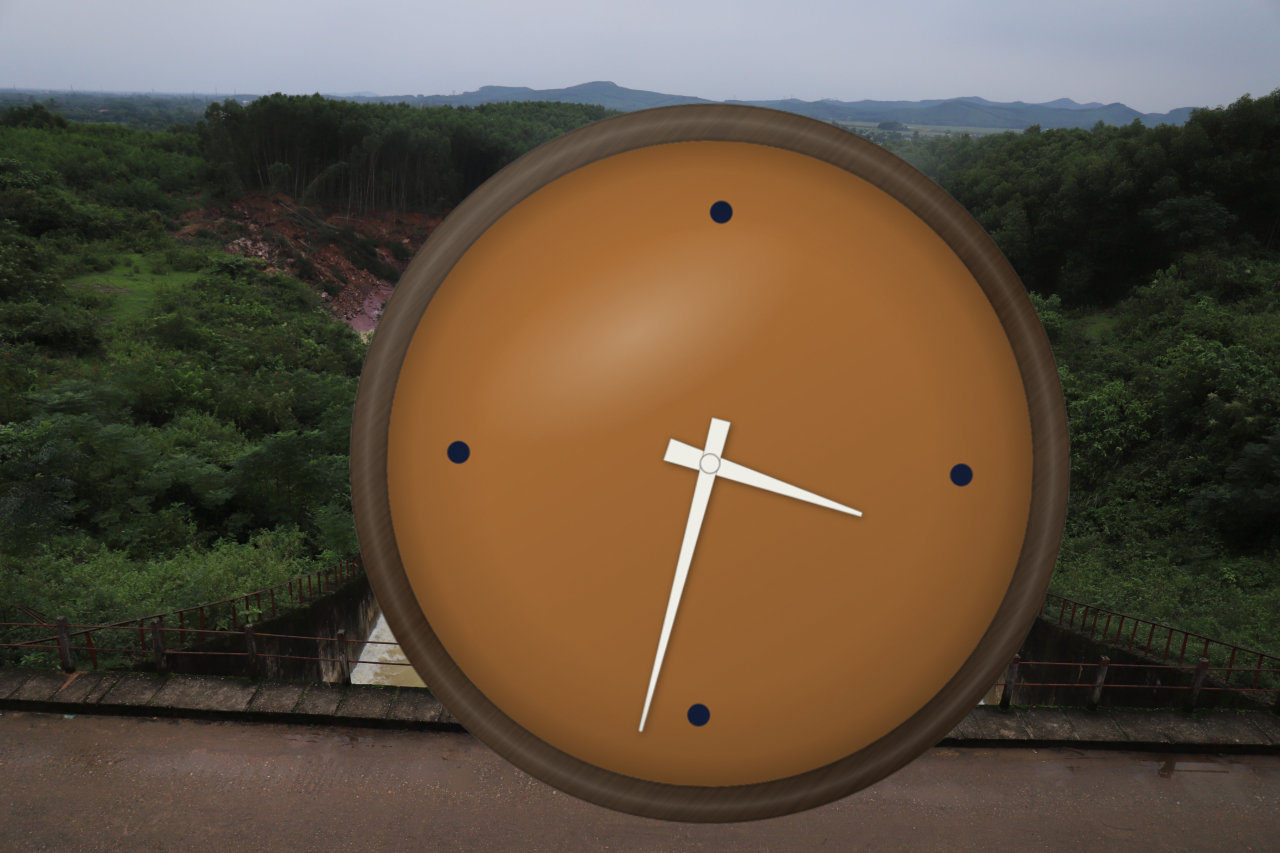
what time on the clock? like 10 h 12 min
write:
3 h 32 min
